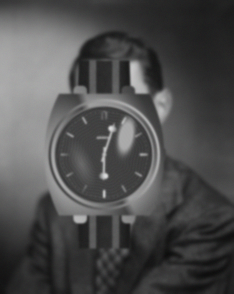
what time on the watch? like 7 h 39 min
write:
6 h 03 min
